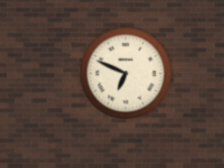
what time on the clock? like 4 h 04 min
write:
6 h 49 min
